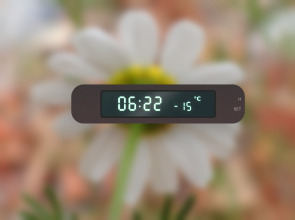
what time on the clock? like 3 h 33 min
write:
6 h 22 min
